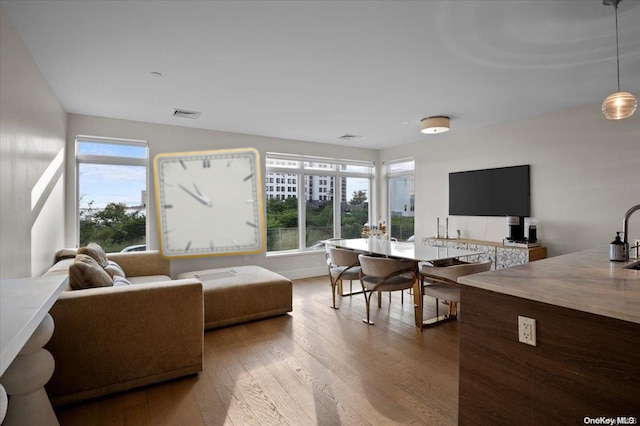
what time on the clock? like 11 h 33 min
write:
10 h 51 min
